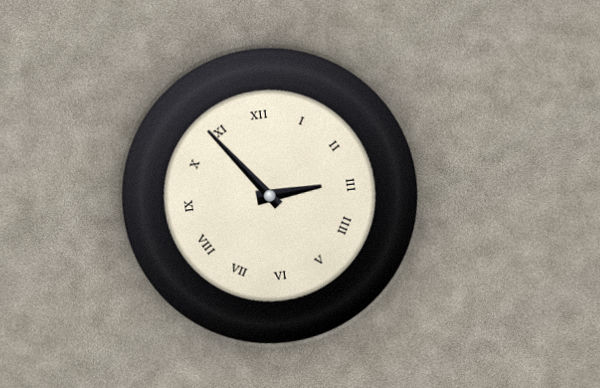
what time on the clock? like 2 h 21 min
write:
2 h 54 min
